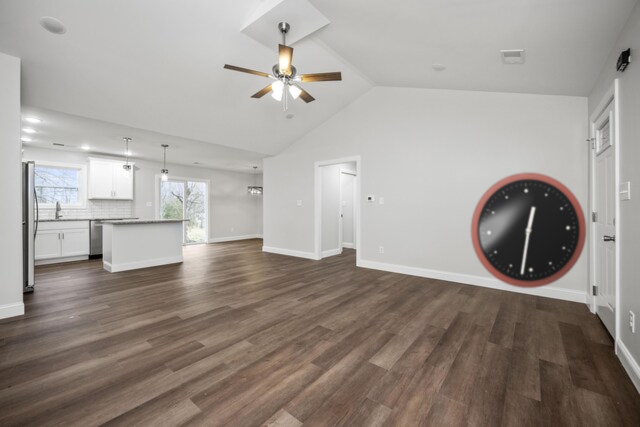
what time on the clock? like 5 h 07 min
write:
12 h 32 min
